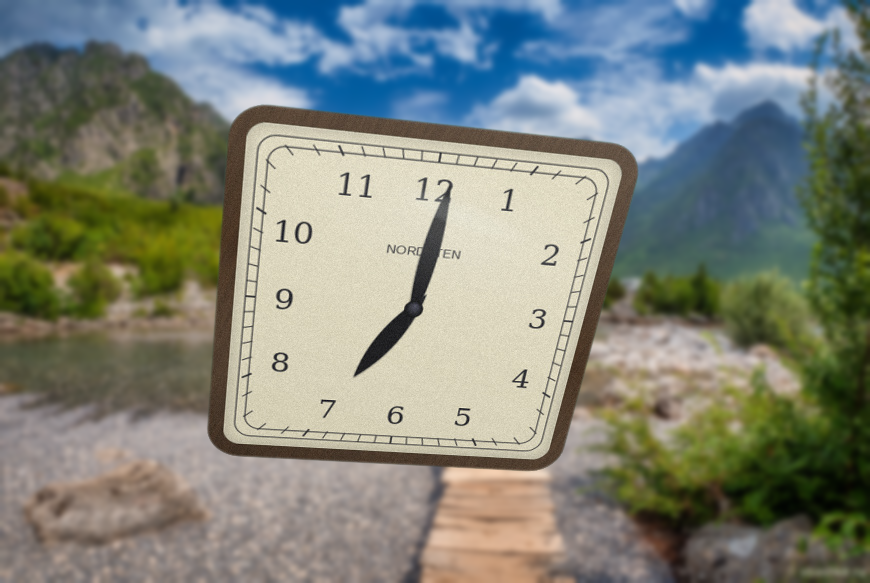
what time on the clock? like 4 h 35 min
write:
7 h 01 min
